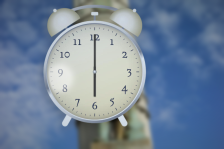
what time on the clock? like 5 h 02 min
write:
6 h 00 min
